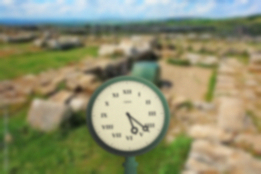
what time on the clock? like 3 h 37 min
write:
5 h 22 min
